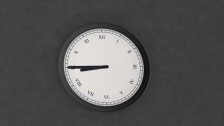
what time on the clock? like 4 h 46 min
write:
8 h 45 min
